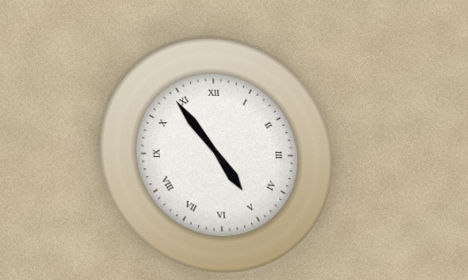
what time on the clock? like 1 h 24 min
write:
4 h 54 min
